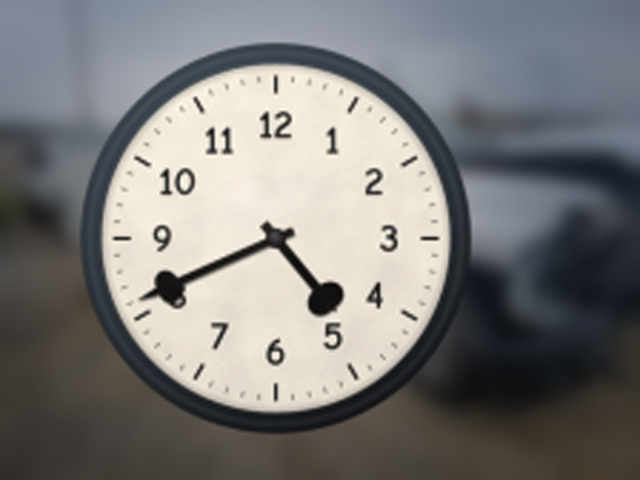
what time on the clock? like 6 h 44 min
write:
4 h 41 min
